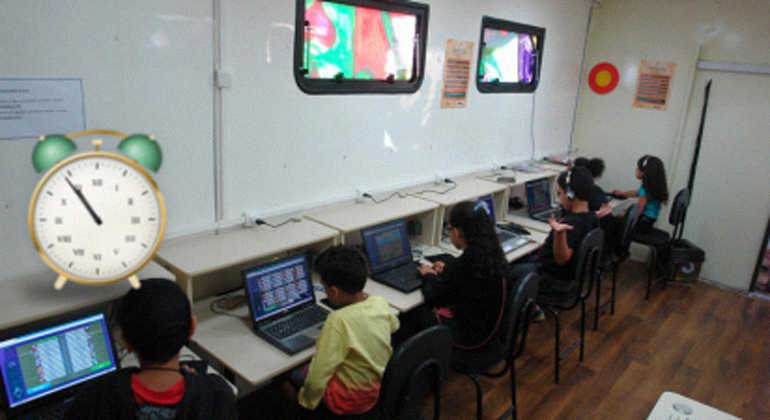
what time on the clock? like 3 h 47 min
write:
10 h 54 min
